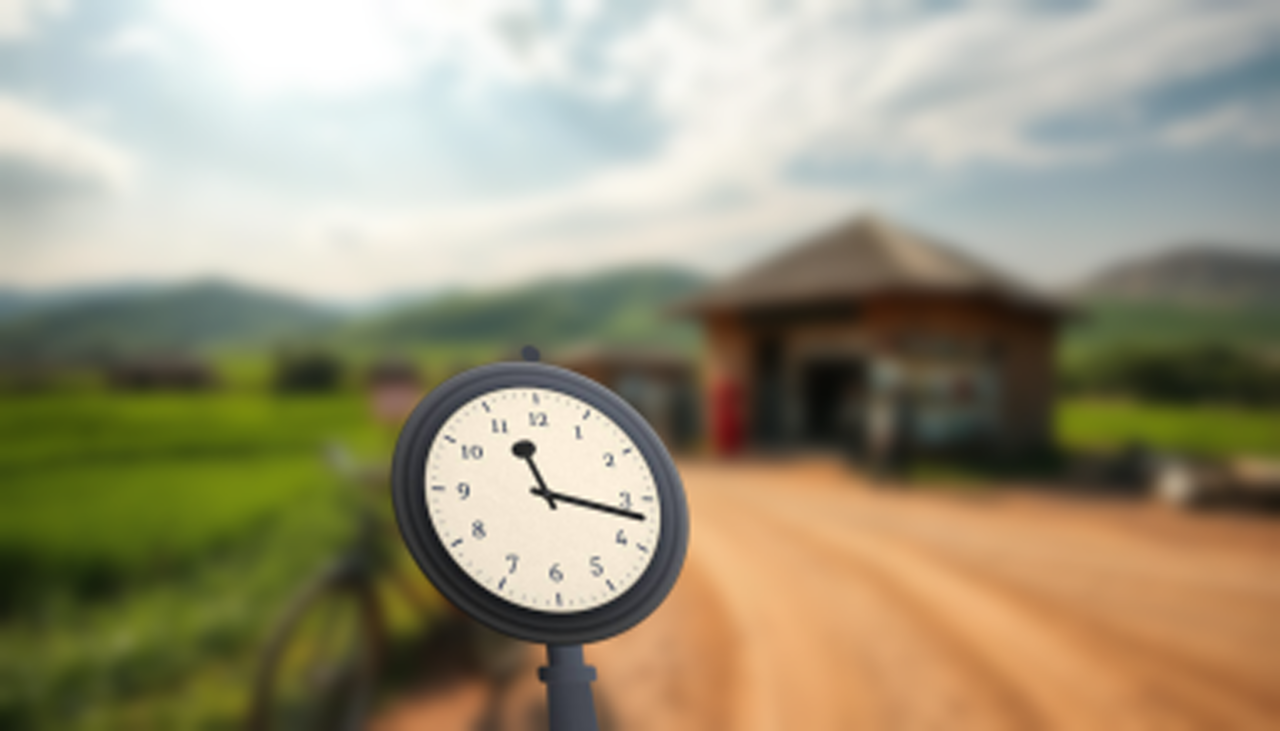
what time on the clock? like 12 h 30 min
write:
11 h 17 min
